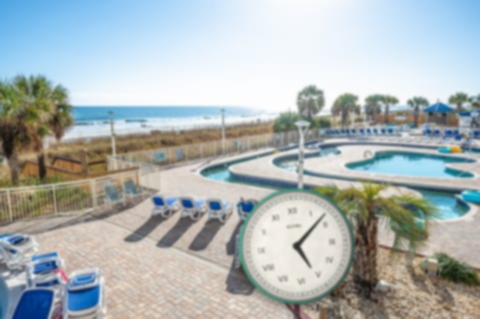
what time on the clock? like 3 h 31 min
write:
5 h 08 min
